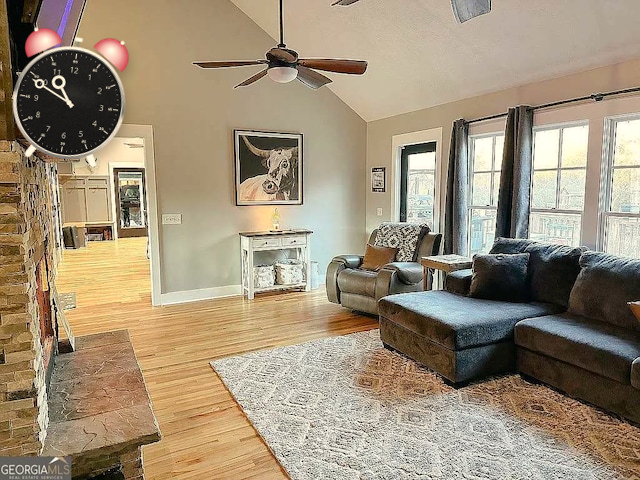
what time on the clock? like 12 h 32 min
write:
10 h 49 min
